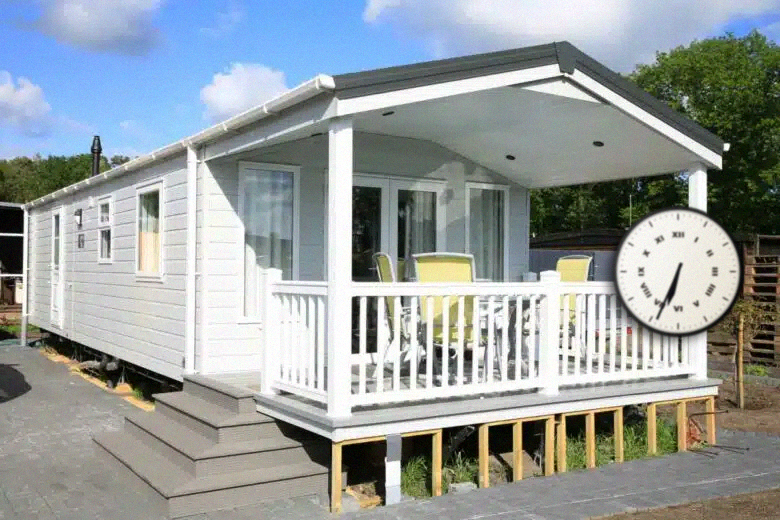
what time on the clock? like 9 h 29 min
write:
6 h 34 min
